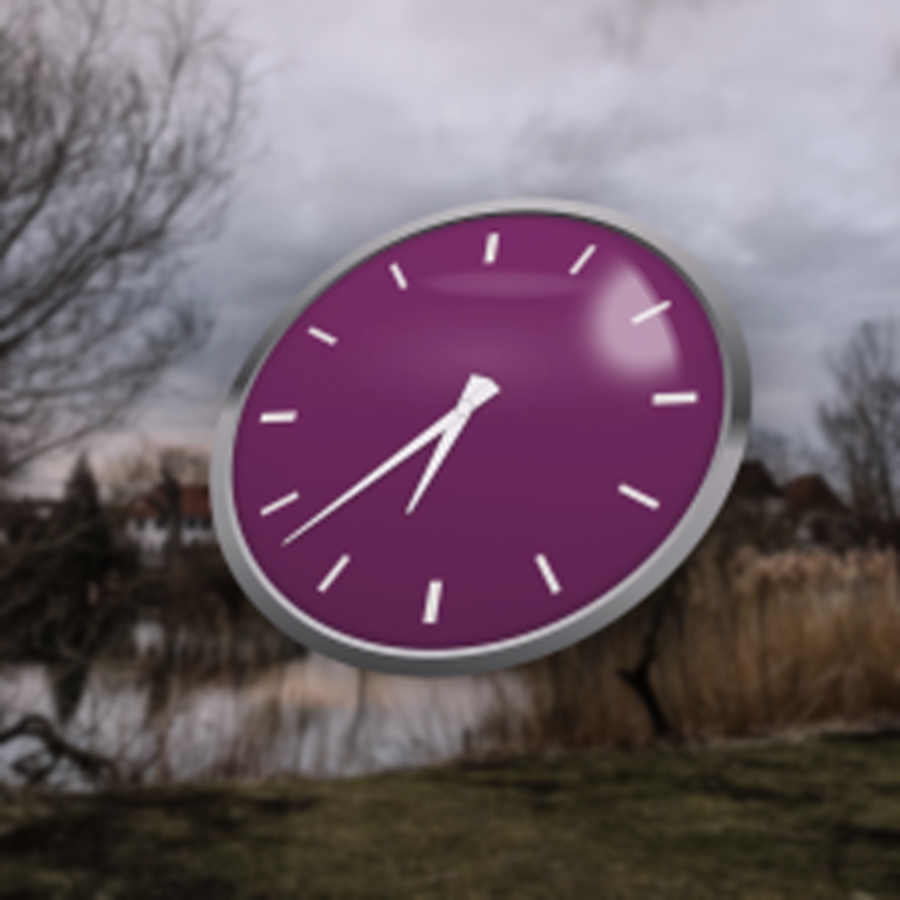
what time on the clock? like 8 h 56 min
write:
6 h 38 min
